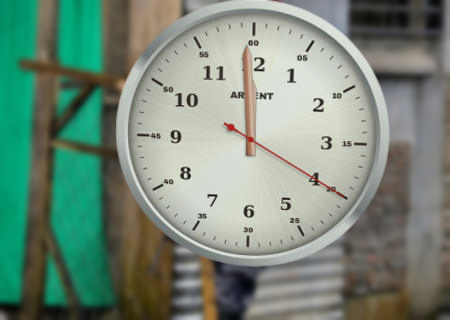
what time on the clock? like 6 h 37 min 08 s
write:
11 h 59 min 20 s
